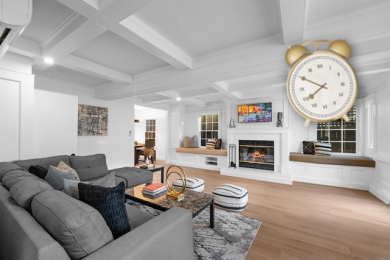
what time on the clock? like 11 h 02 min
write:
7 h 50 min
